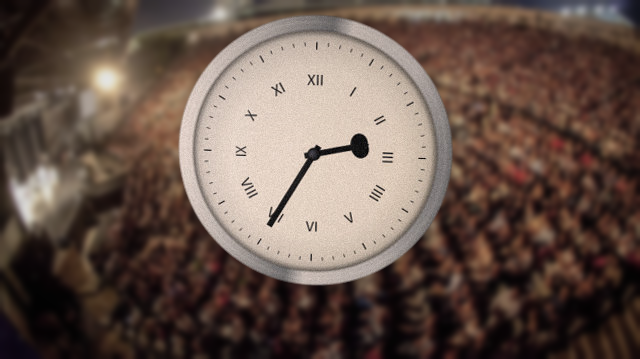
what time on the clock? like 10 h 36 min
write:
2 h 35 min
